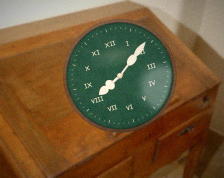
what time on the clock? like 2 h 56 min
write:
8 h 09 min
